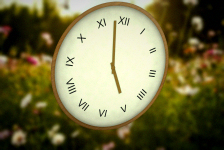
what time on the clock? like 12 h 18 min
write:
4 h 58 min
